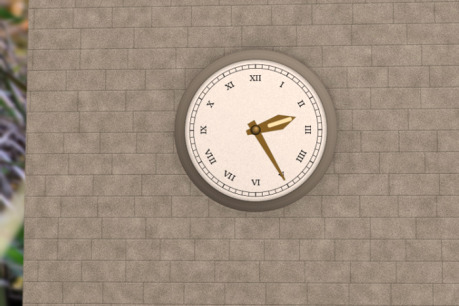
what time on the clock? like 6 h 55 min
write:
2 h 25 min
